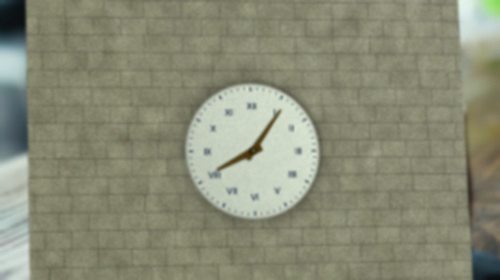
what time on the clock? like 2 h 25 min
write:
8 h 06 min
